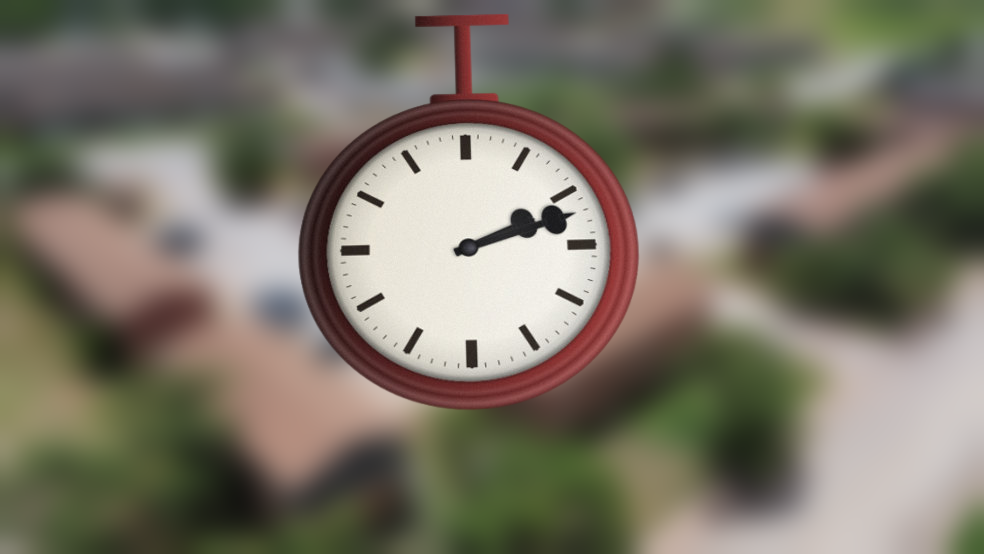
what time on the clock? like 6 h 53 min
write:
2 h 12 min
